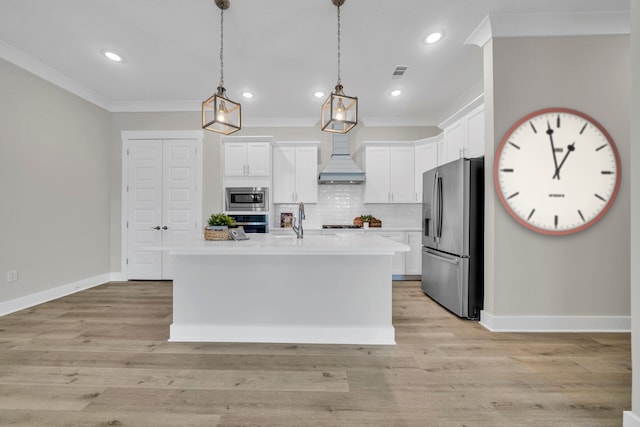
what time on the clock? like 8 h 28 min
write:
12 h 58 min
